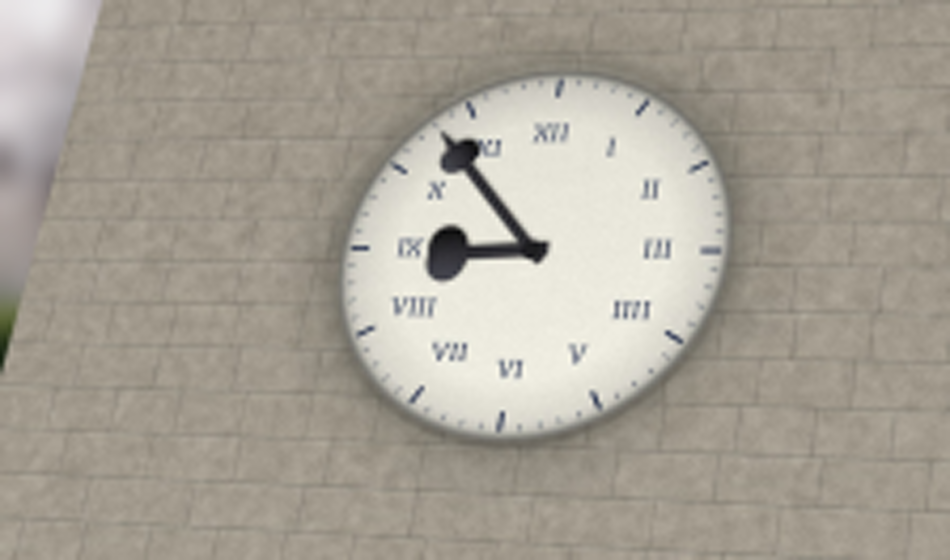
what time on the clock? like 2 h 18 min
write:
8 h 53 min
